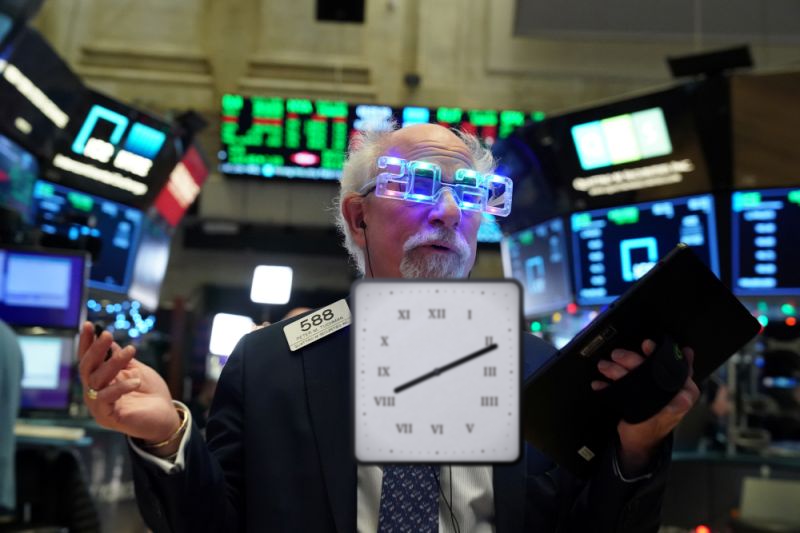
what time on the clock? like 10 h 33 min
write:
8 h 11 min
